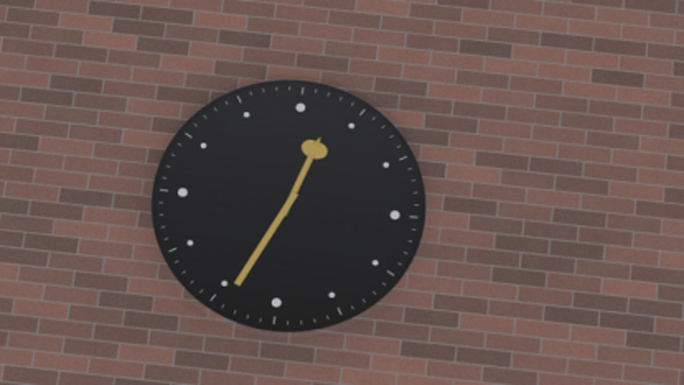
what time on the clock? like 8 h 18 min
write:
12 h 34 min
